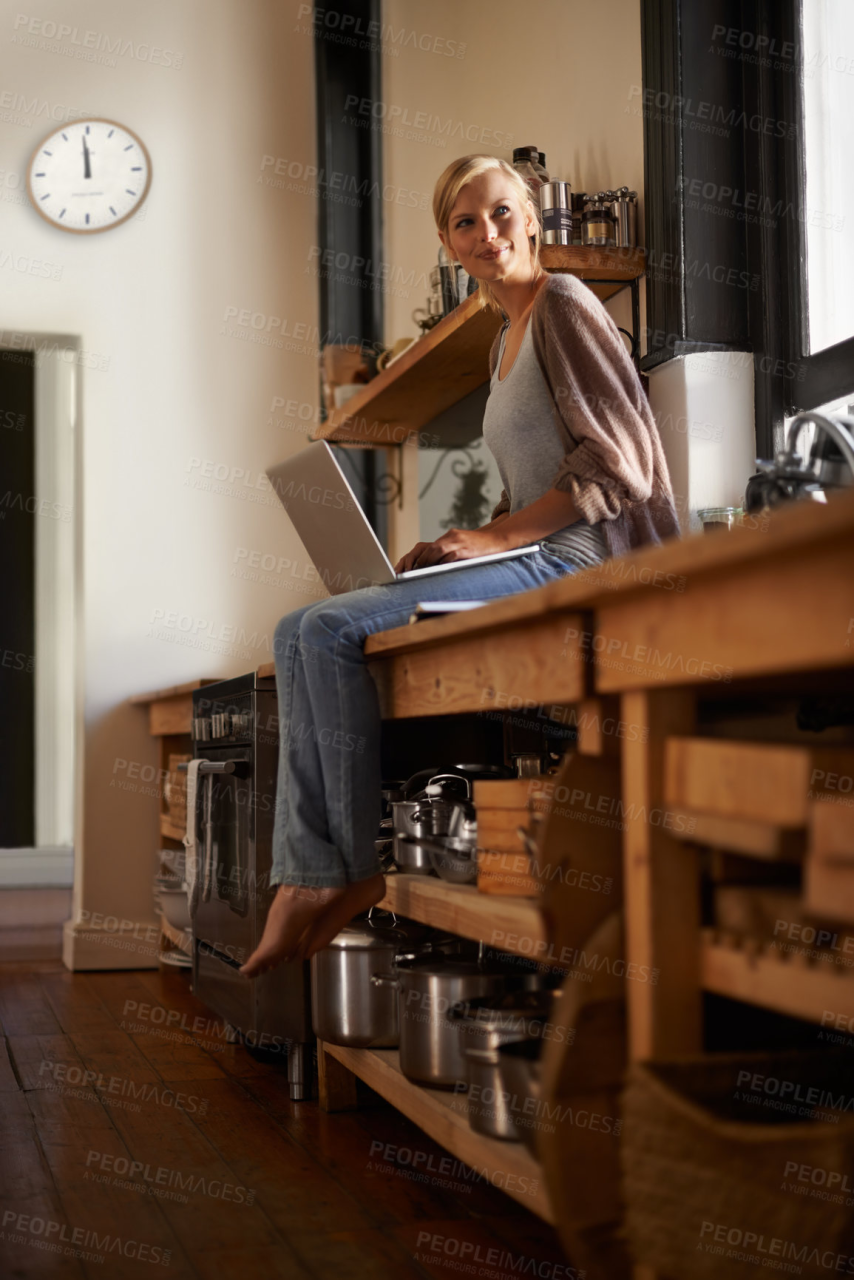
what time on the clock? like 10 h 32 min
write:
11 h 59 min
